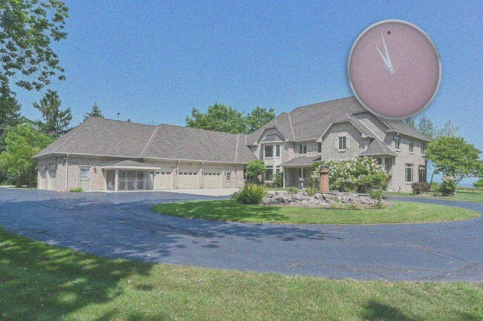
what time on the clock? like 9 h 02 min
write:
10 h 58 min
